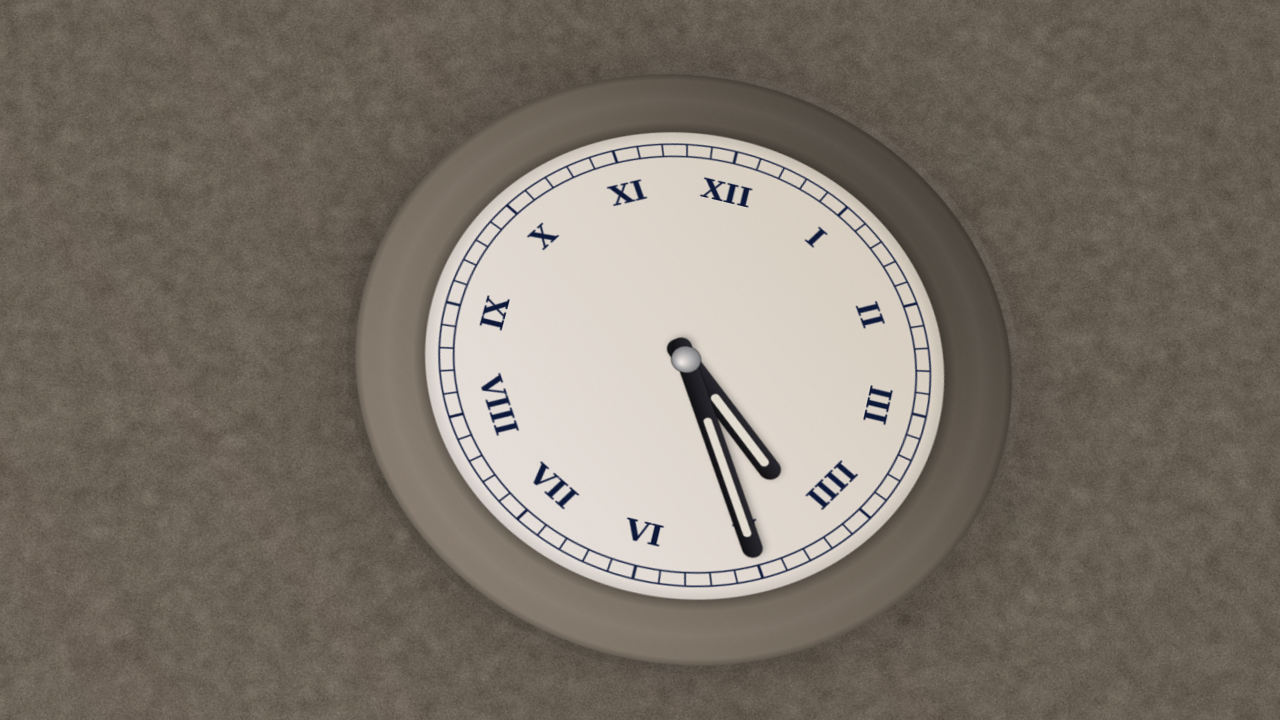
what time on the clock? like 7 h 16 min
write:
4 h 25 min
